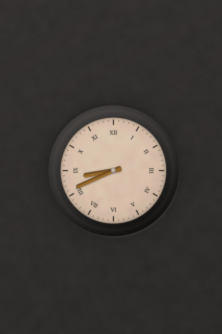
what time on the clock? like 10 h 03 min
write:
8 h 41 min
